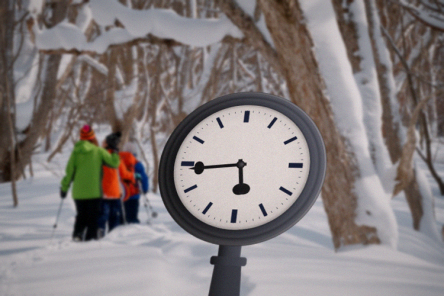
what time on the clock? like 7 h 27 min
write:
5 h 44 min
